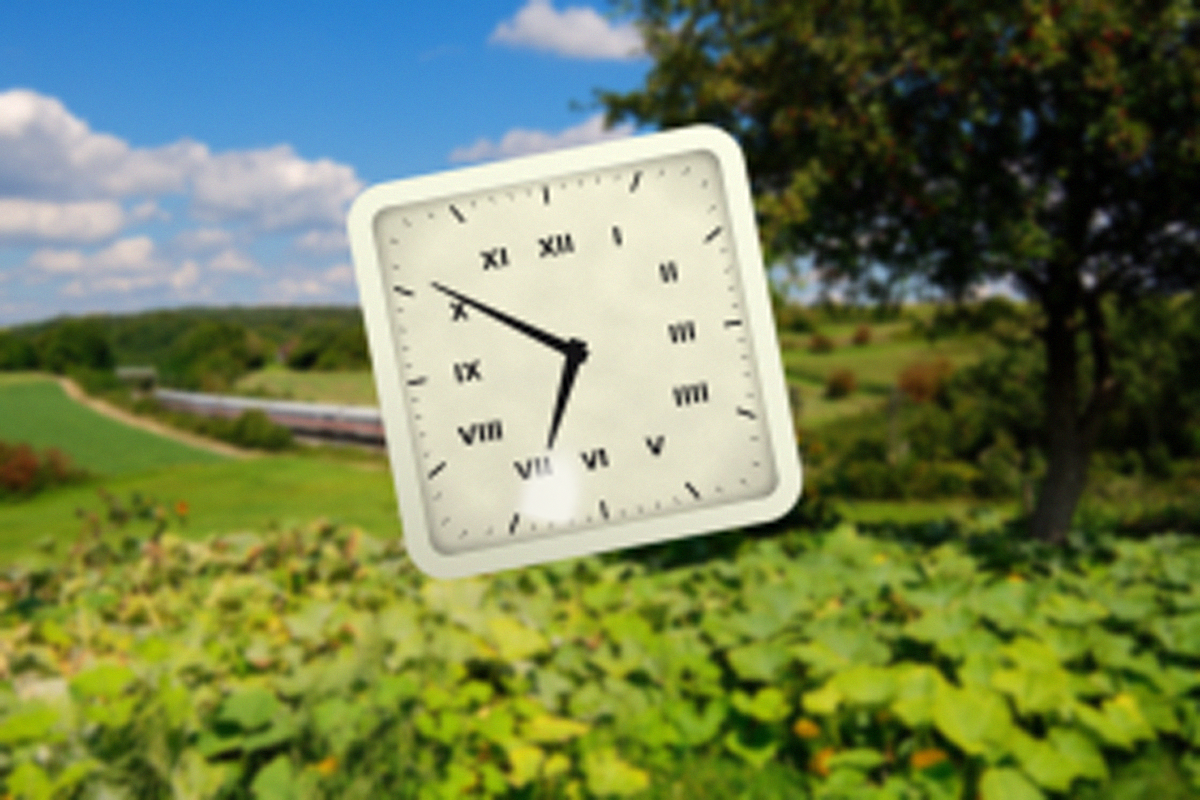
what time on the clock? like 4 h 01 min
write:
6 h 51 min
